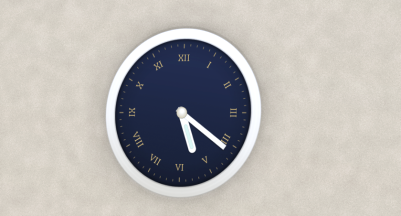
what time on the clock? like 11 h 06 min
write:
5 h 21 min
